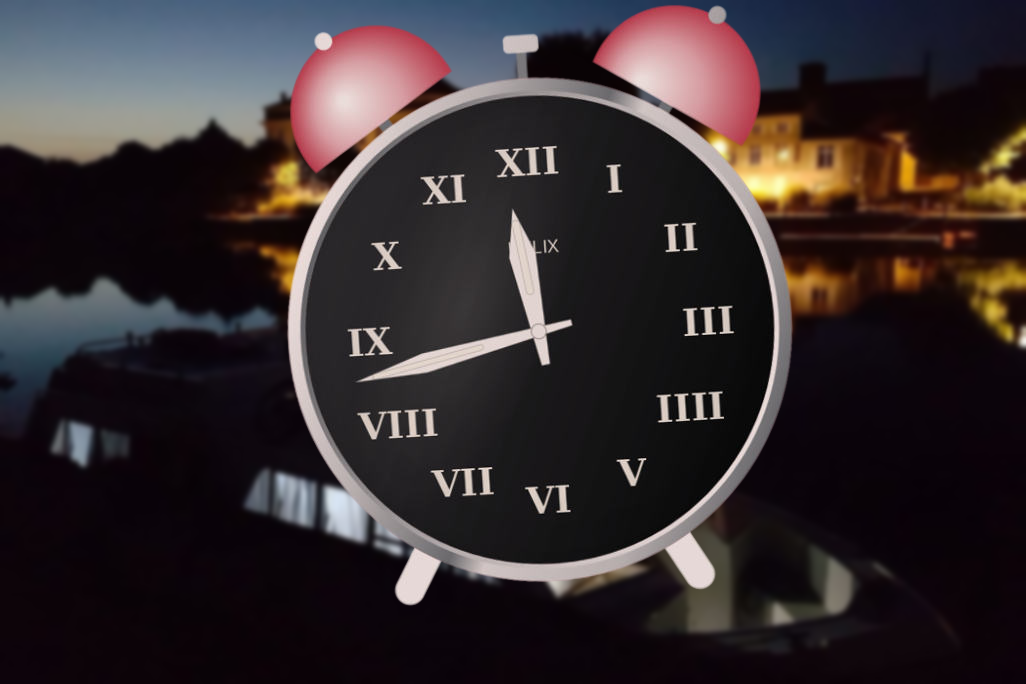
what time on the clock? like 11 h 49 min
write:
11 h 43 min
